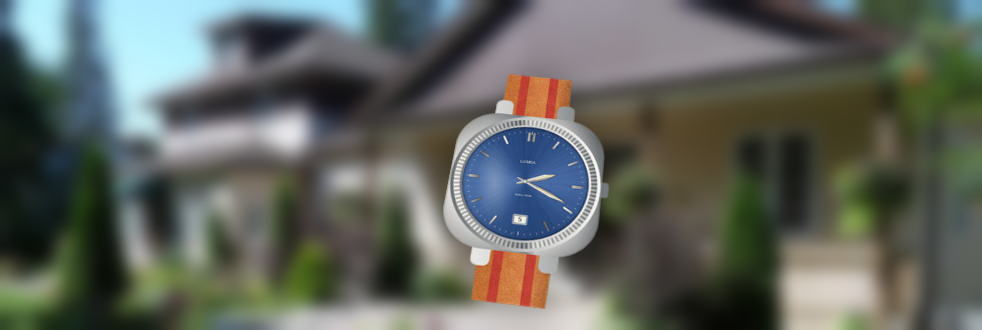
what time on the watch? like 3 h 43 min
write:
2 h 19 min
